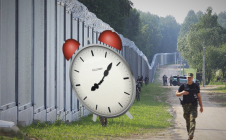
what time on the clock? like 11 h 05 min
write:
8 h 08 min
